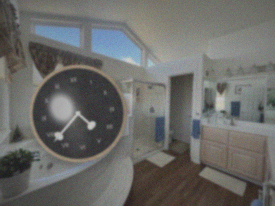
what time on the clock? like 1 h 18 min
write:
4 h 38 min
